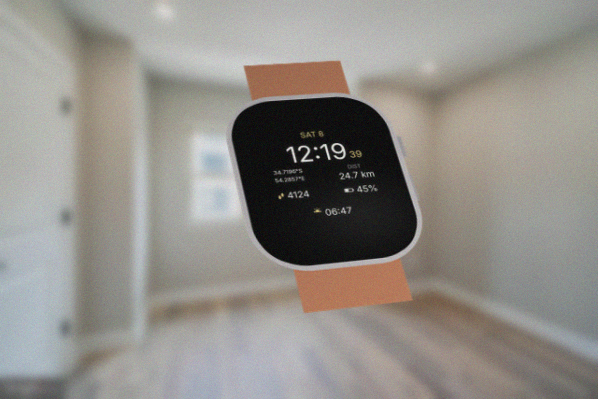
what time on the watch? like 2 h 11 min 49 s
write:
12 h 19 min 39 s
